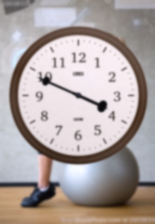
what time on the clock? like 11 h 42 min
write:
3 h 49 min
